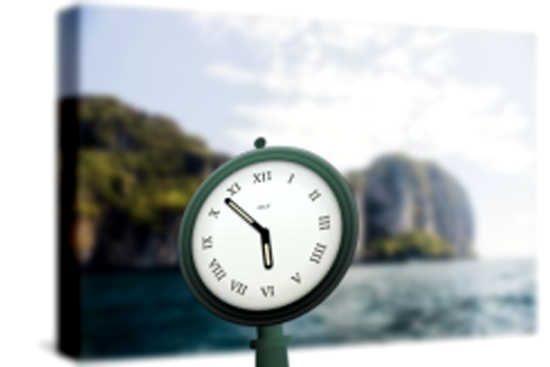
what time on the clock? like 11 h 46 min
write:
5 h 53 min
